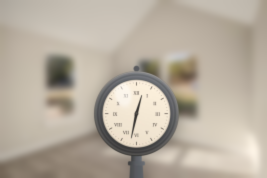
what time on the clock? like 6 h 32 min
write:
12 h 32 min
